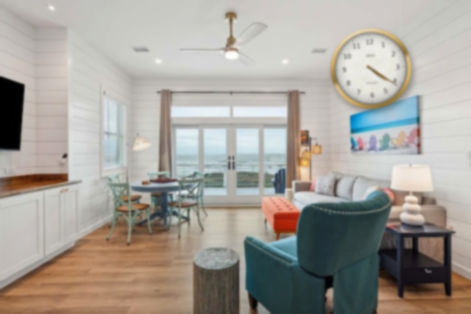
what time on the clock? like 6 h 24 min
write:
4 h 21 min
